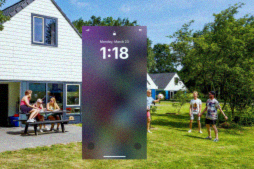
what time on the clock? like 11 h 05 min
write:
1 h 18 min
